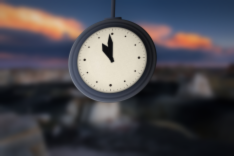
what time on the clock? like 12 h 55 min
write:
10 h 59 min
